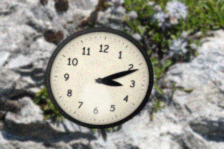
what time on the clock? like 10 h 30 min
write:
3 h 11 min
